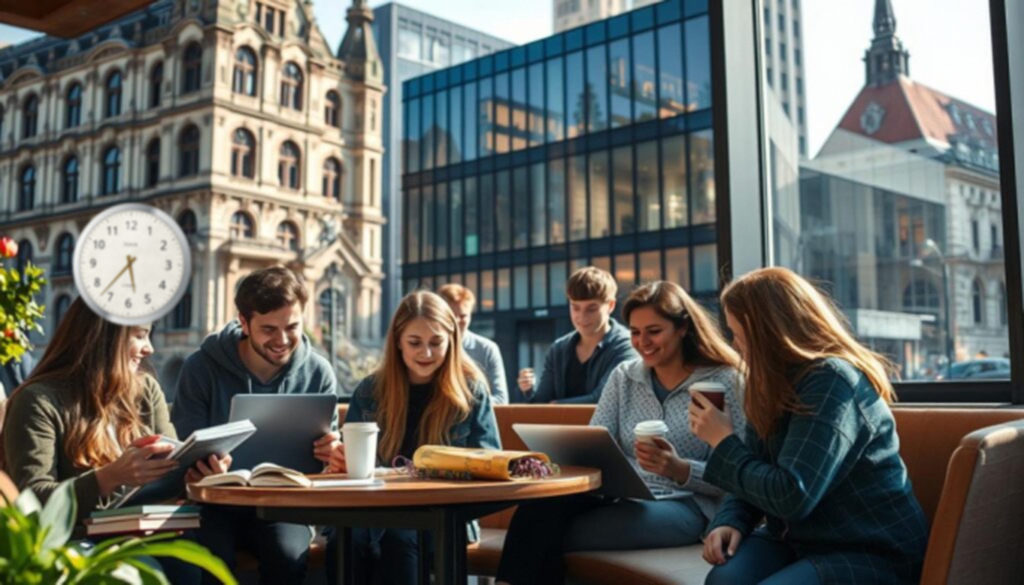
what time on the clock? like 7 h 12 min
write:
5 h 37 min
